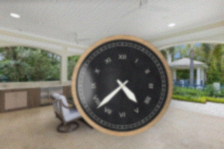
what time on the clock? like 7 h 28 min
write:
4 h 38 min
